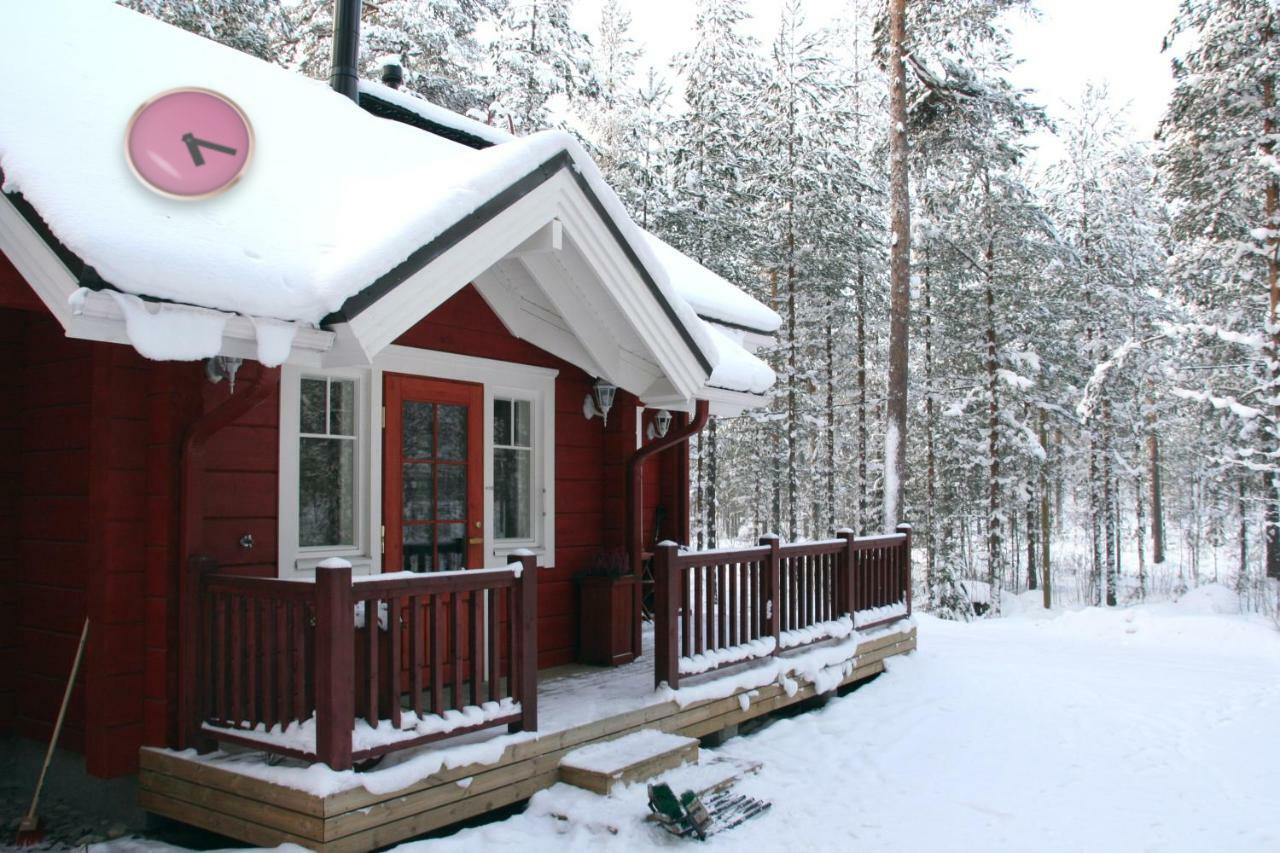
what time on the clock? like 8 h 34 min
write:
5 h 18 min
